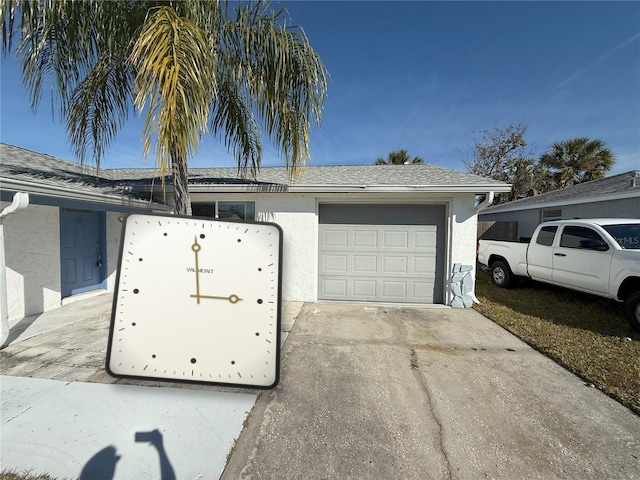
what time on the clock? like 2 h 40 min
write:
2 h 59 min
